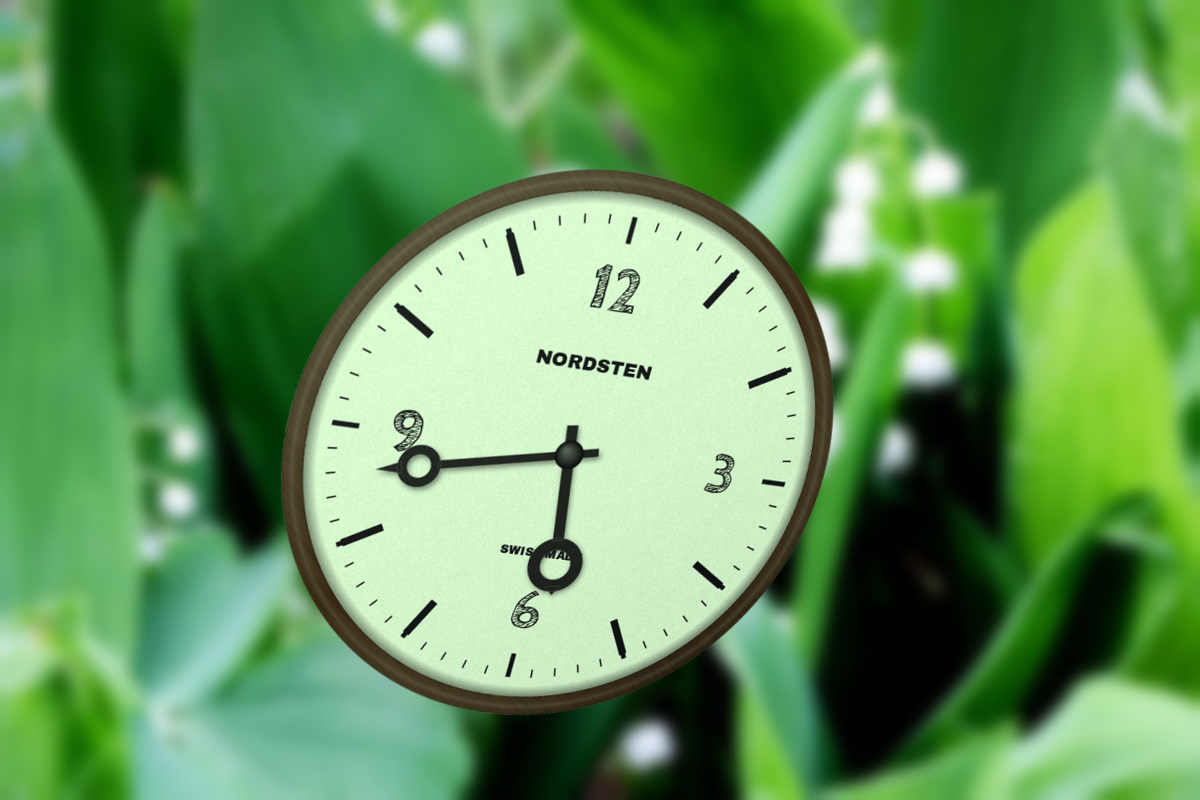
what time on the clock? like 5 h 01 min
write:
5 h 43 min
